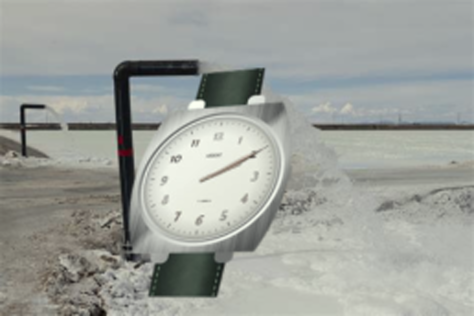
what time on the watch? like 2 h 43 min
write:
2 h 10 min
